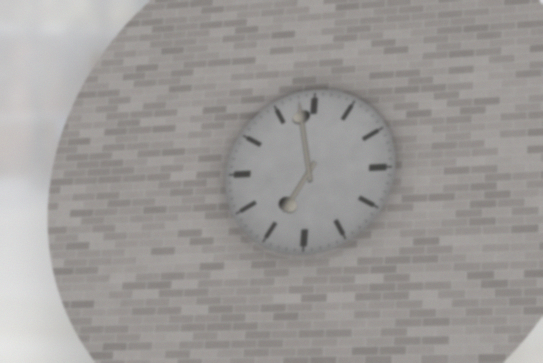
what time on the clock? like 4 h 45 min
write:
6 h 58 min
